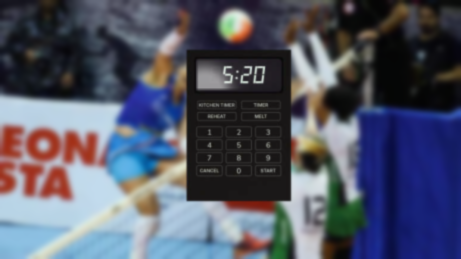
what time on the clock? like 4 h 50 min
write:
5 h 20 min
